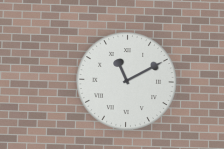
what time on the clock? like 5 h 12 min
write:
11 h 10 min
